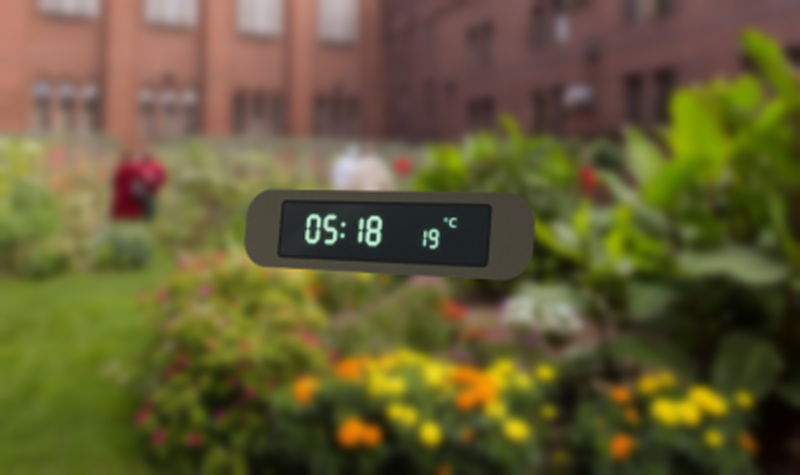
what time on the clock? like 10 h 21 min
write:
5 h 18 min
